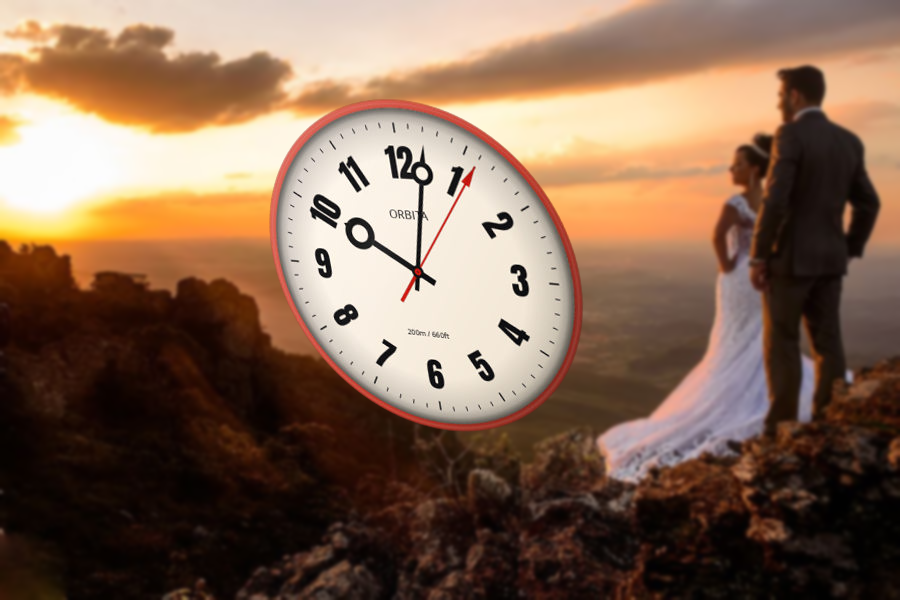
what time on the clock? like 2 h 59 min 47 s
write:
10 h 02 min 06 s
